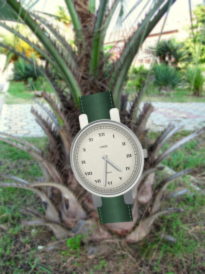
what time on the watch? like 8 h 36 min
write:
4 h 32 min
